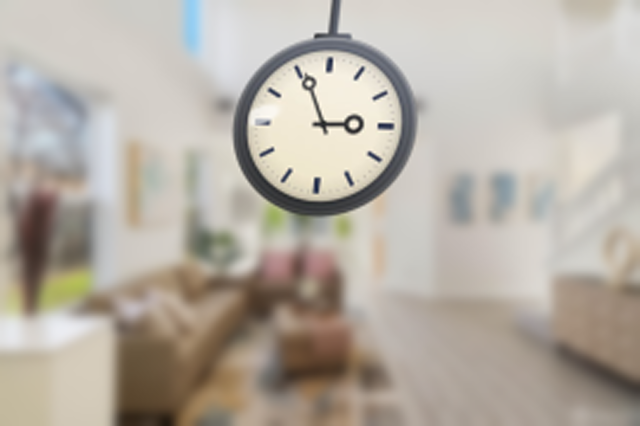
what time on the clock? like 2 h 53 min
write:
2 h 56 min
